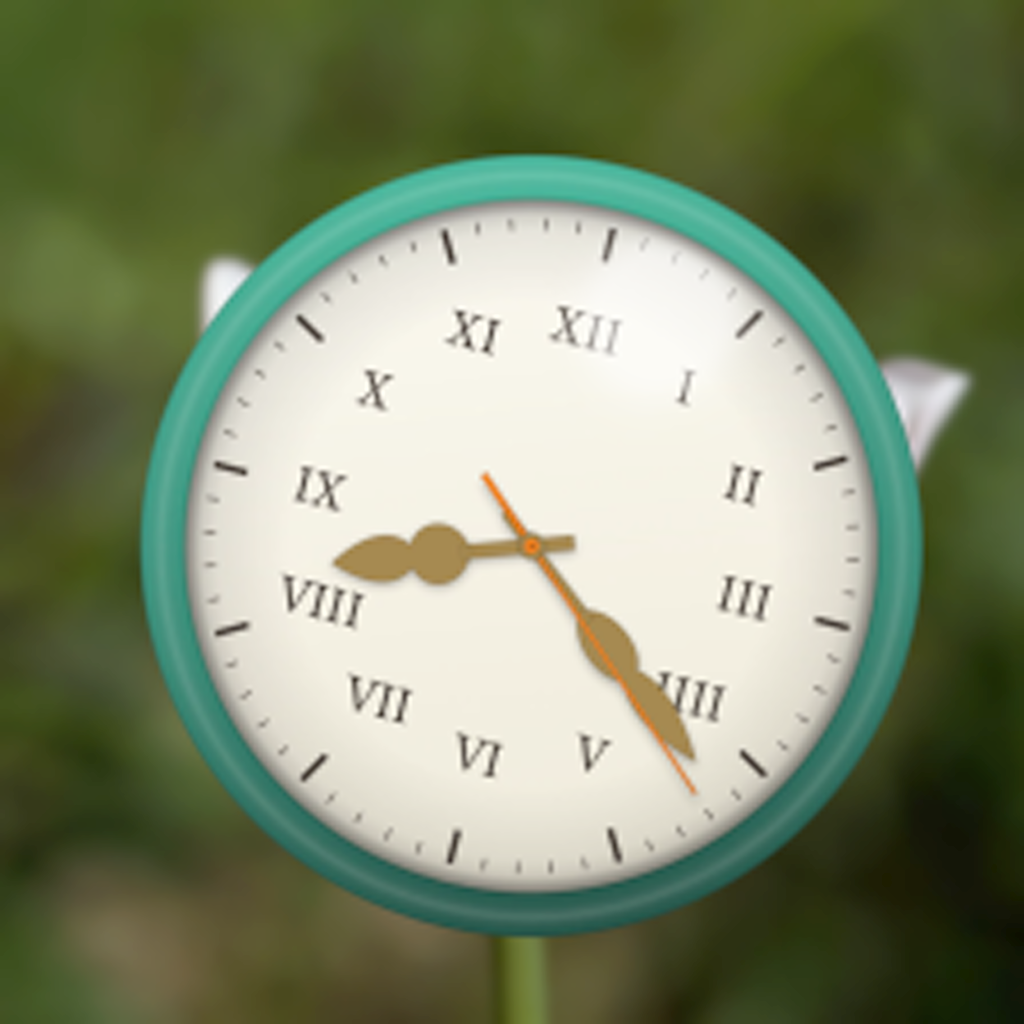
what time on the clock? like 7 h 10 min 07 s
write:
8 h 21 min 22 s
